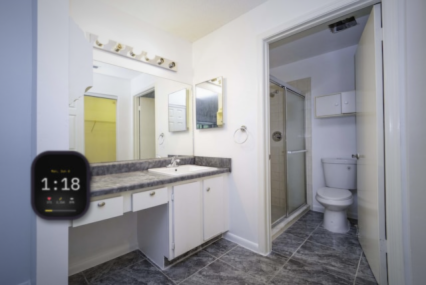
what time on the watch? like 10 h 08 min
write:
1 h 18 min
